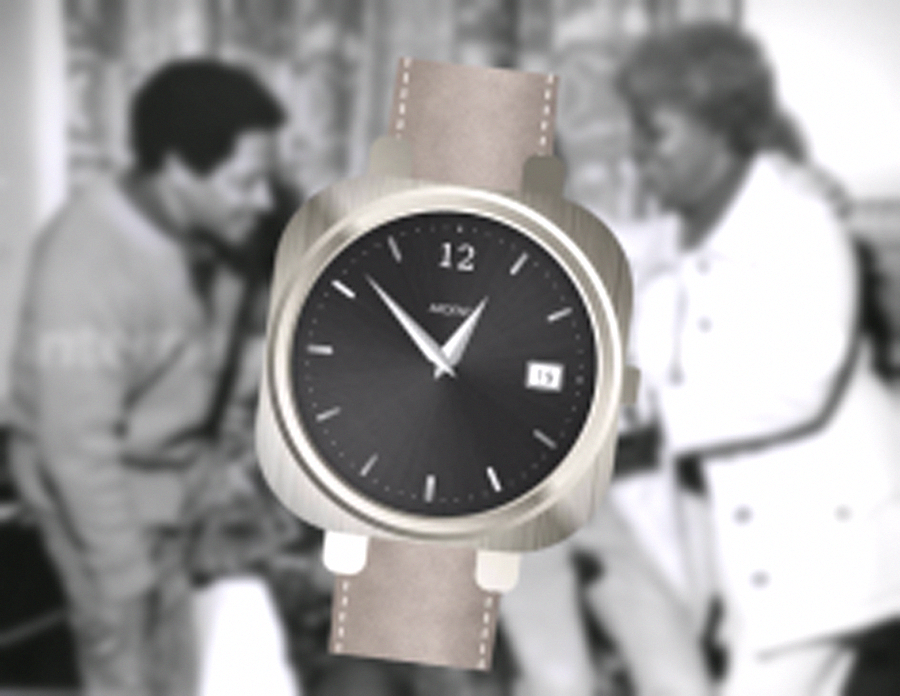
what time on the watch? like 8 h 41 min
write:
12 h 52 min
